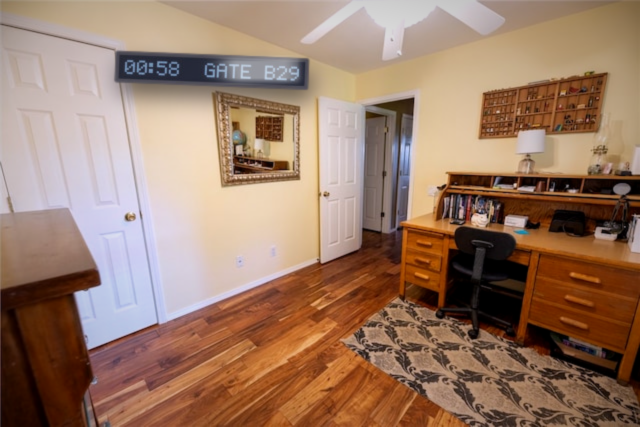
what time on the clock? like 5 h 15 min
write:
0 h 58 min
